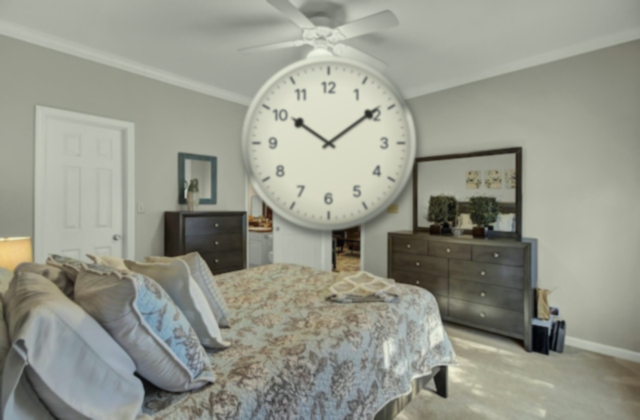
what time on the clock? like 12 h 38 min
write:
10 h 09 min
